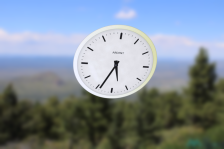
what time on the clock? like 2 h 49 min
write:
5 h 34 min
